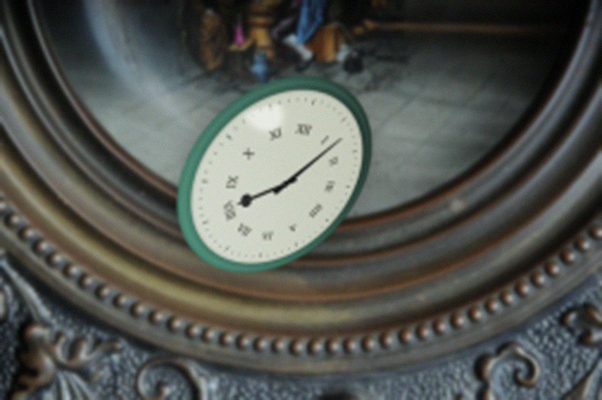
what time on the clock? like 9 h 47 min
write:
8 h 07 min
